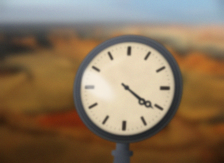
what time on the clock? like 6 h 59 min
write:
4 h 21 min
